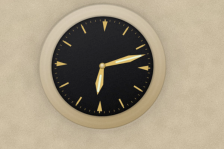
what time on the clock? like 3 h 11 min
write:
6 h 12 min
